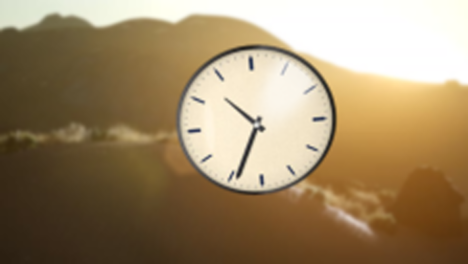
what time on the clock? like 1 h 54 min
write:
10 h 34 min
